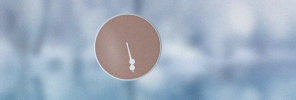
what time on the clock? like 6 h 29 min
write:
5 h 28 min
